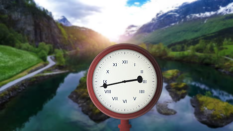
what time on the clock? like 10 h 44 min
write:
2 h 43 min
